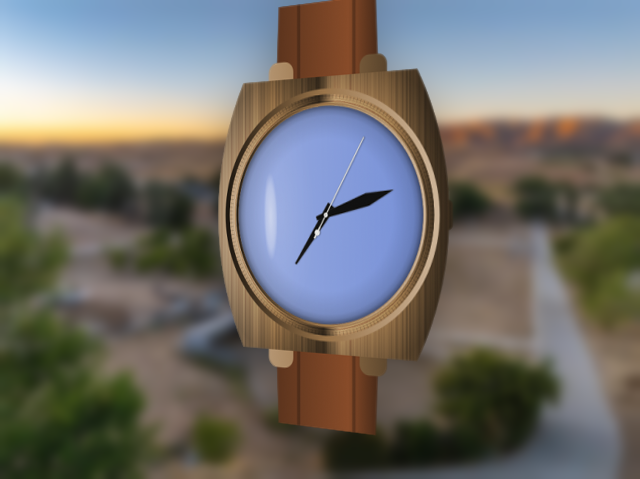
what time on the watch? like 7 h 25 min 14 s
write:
7 h 12 min 05 s
